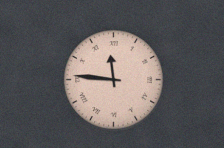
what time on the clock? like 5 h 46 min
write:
11 h 46 min
